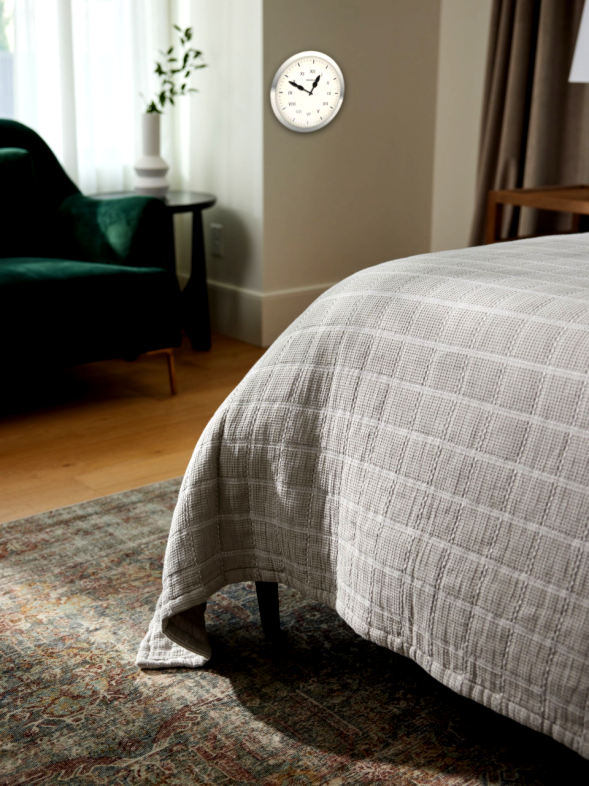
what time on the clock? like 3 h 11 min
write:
12 h 49 min
